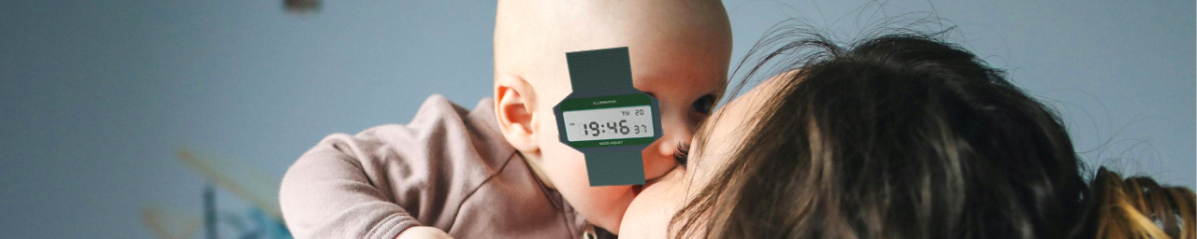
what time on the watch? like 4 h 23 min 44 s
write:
19 h 46 min 37 s
